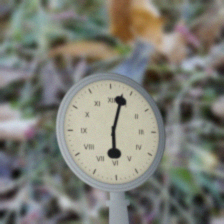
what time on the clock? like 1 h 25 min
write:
6 h 03 min
